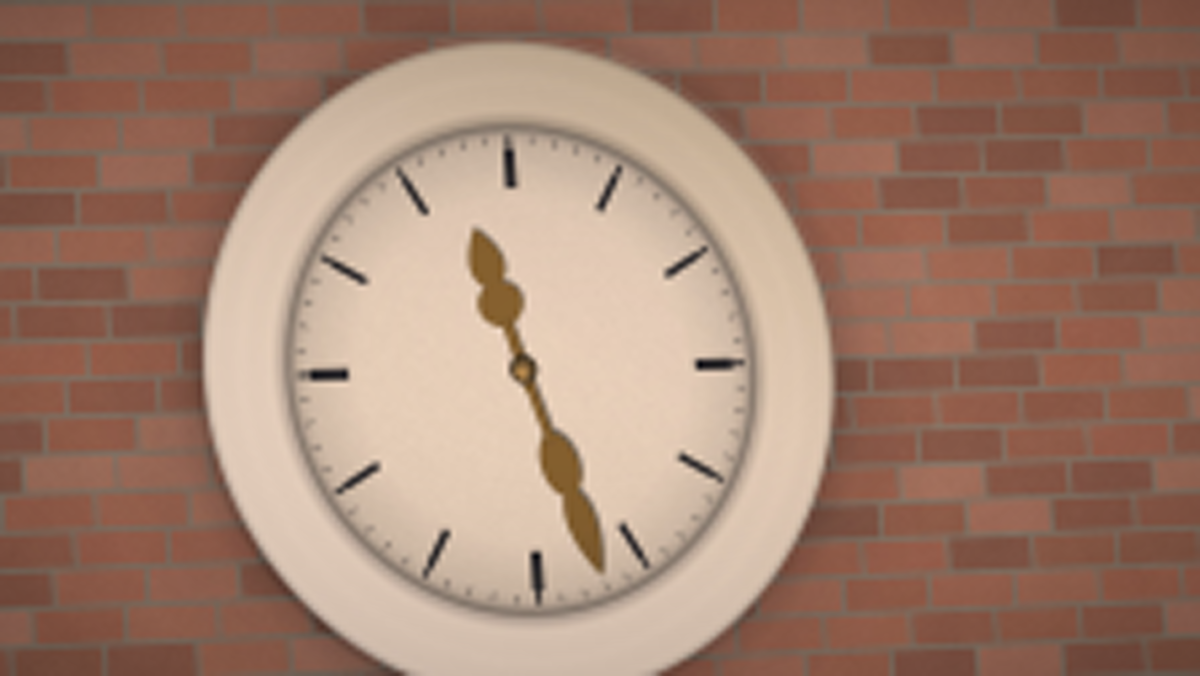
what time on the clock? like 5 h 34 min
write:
11 h 27 min
